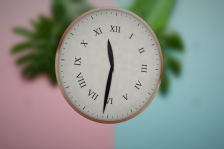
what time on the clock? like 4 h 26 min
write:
11 h 31 min
